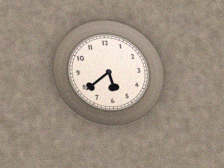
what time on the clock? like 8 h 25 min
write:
5 h 39 min
